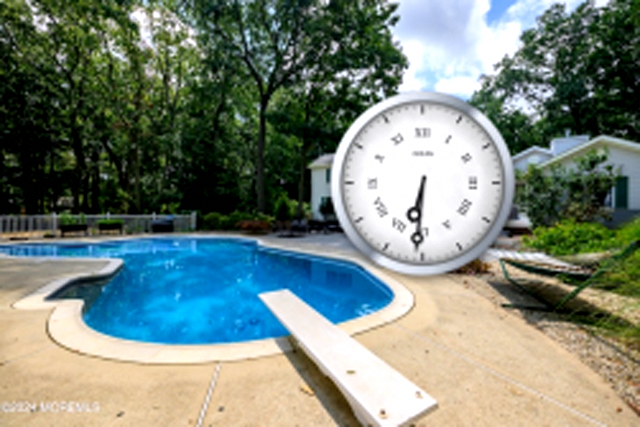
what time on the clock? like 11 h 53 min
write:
6 h 31 min
